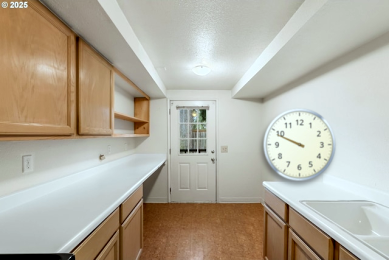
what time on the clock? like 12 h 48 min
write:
9 h 49 min
